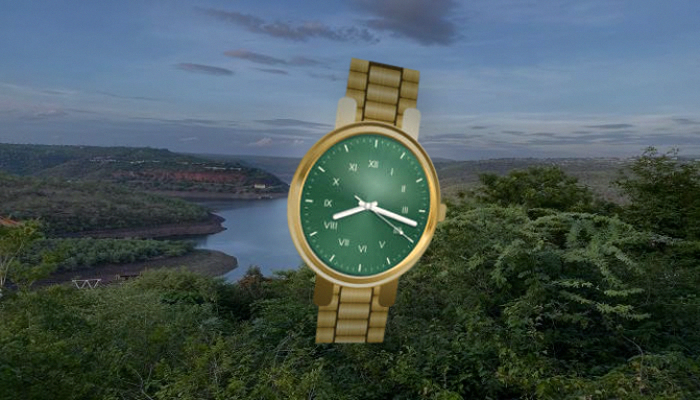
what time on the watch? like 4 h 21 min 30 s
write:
8 h 17 min 20 s
